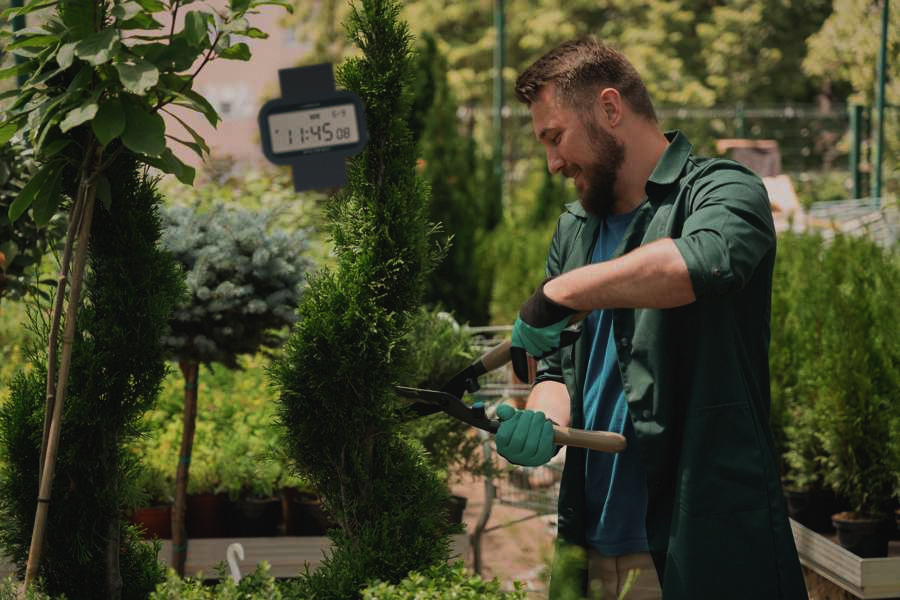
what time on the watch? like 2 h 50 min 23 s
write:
11 h 45 min 08 s
